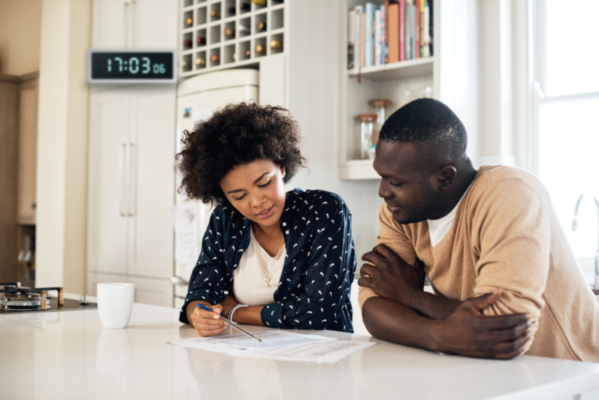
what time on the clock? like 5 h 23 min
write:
17 h 03 min
